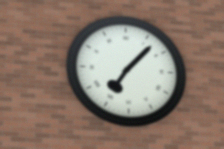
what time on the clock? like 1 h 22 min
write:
7 h 07 min
